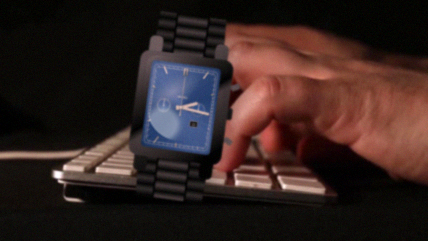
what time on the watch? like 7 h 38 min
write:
2 h 16 min
